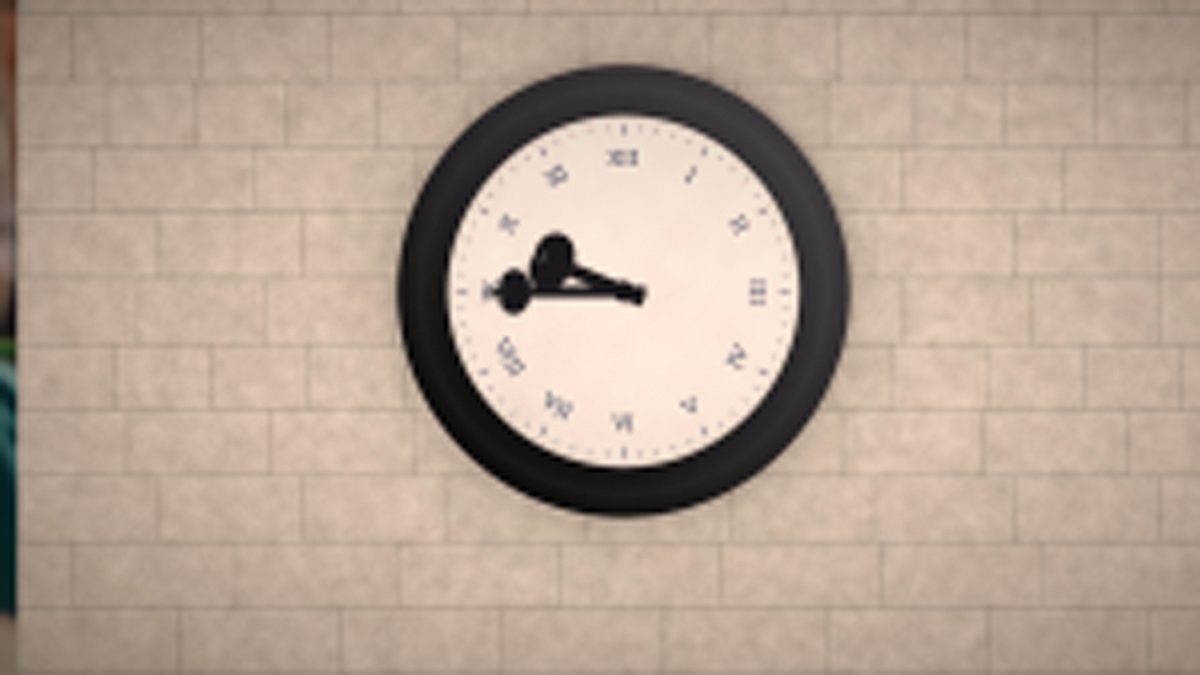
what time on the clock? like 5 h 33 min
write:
9 h 45 min
